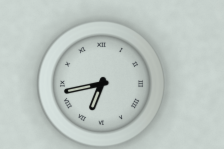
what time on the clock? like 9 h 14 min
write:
6 h 43 min
